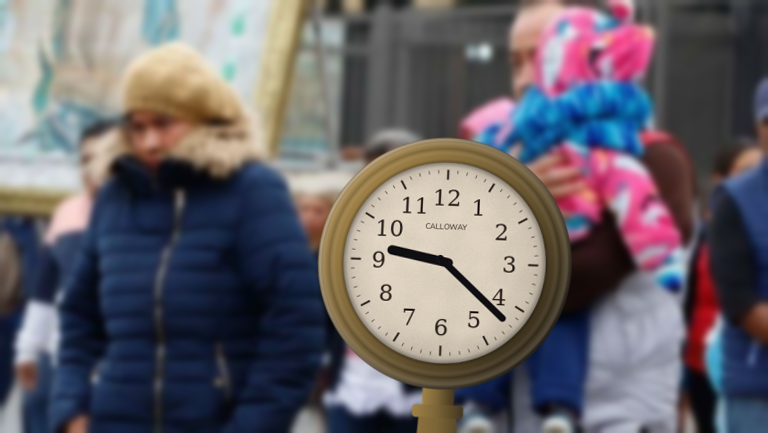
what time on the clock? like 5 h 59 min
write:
9 h 22 min
